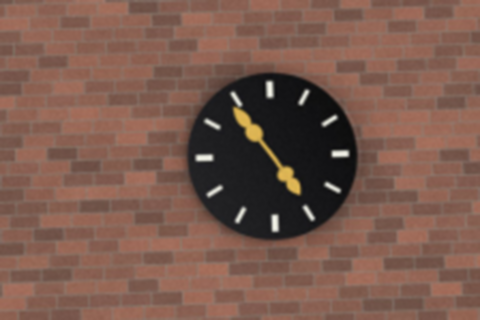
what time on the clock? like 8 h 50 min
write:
4 h 54 min
